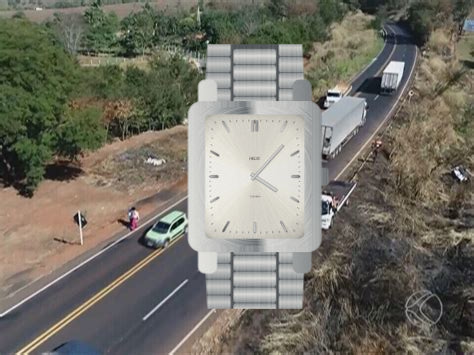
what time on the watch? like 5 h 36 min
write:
4 h 07 min
